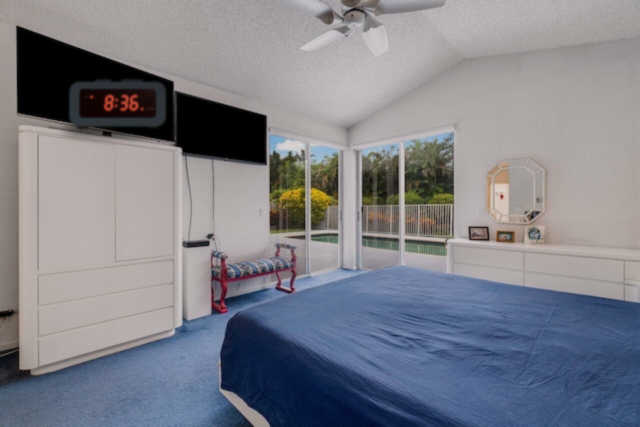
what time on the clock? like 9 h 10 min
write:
8 h 36 min
